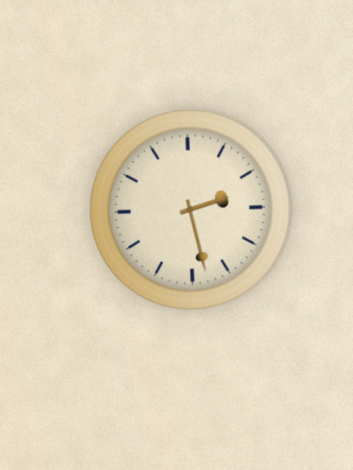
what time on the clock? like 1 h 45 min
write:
2 h 28 min
